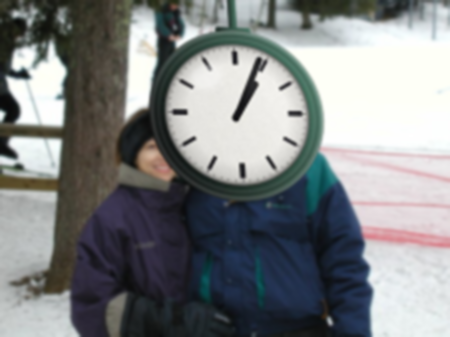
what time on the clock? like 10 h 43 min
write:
1 h 04 min
